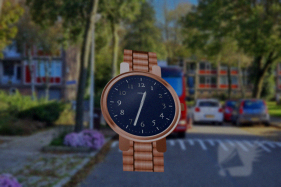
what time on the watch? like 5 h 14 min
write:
12 h 33 min
